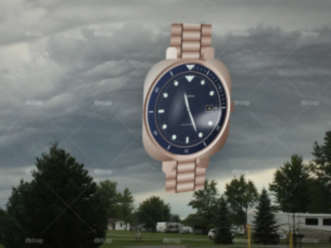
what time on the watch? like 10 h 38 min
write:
11 h 26 min
